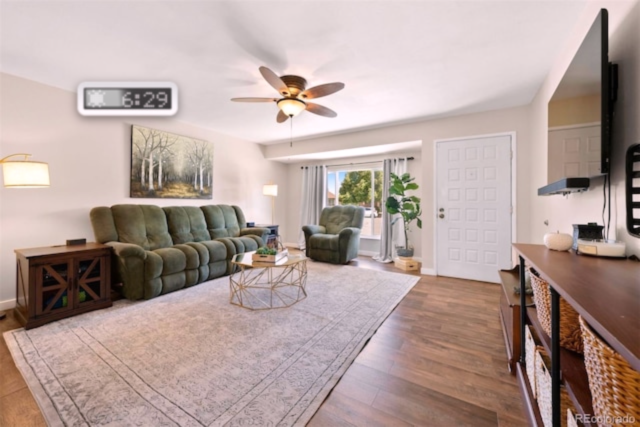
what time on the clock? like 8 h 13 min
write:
6 h 29 min
